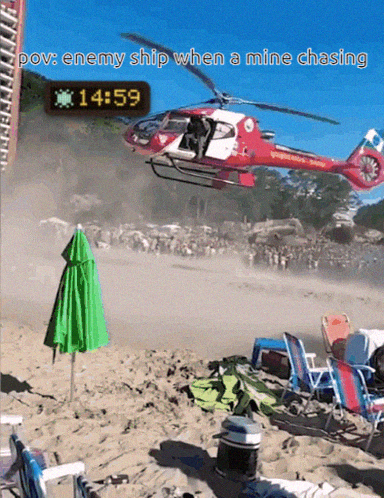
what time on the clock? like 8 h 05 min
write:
14 h 59 min
